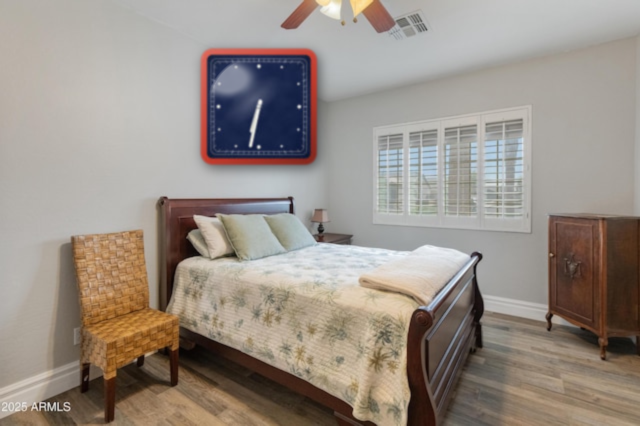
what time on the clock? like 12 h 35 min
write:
6 h 32 min
